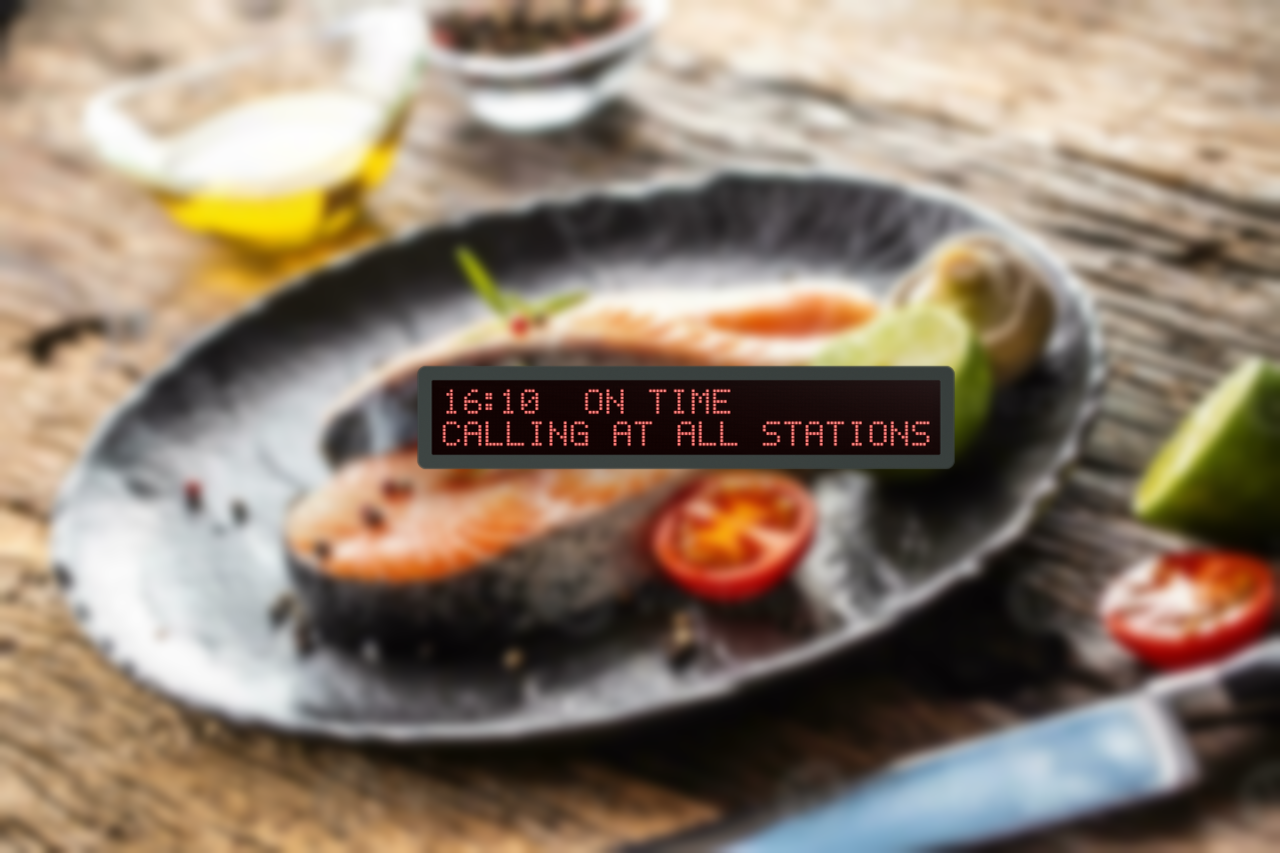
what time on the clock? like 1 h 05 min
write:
16 h 10 min
